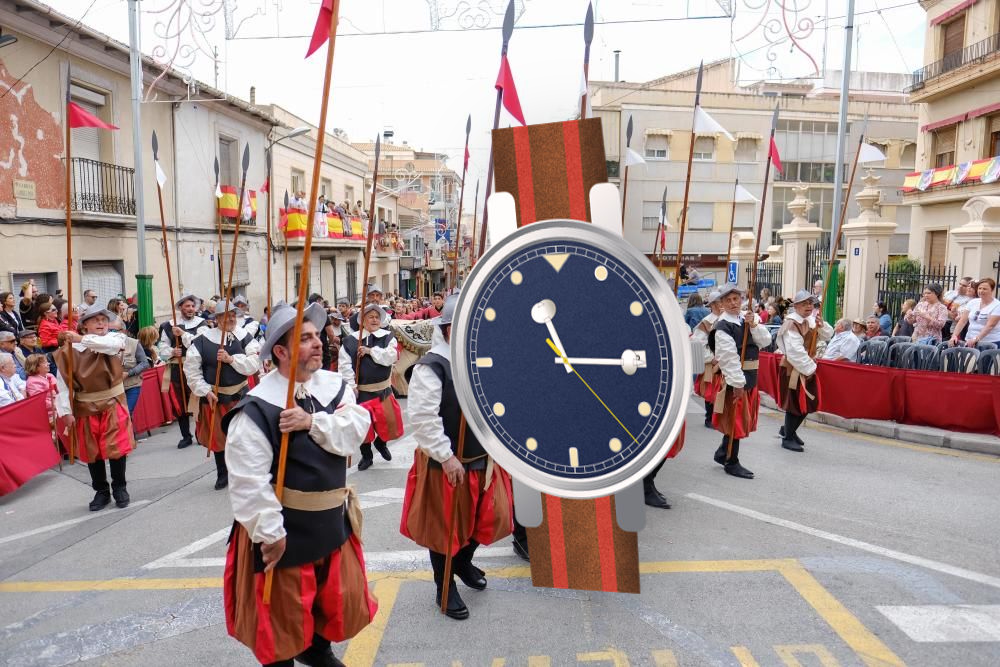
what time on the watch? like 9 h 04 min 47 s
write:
11 h 15 min 23 s
